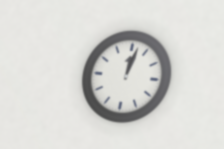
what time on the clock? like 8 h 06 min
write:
12 h 02 min
